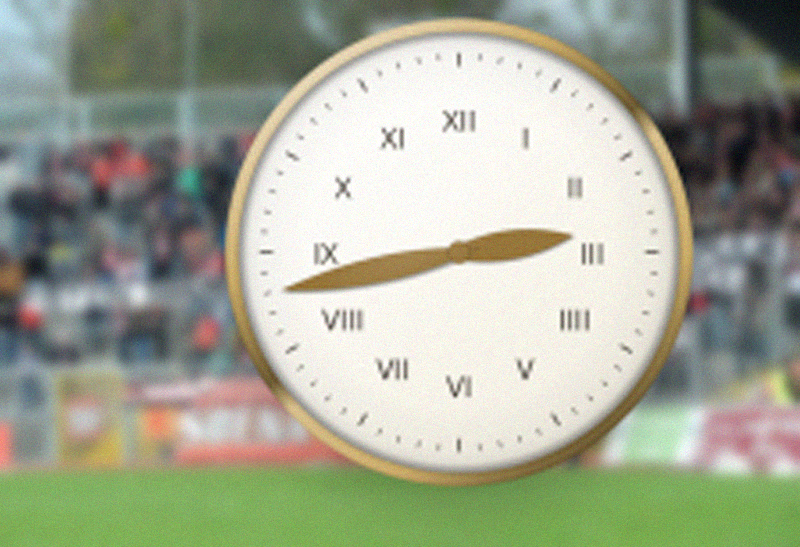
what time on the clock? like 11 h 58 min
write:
2 h 43 min
